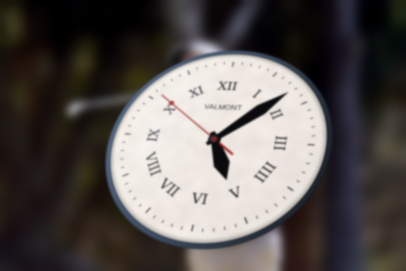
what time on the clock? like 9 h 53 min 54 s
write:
5 h 07 min 51 s
